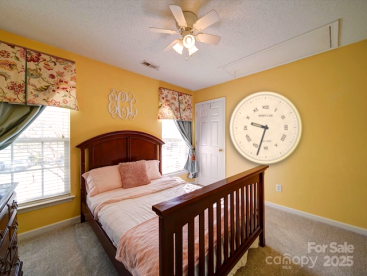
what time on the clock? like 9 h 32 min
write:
9 h 33 min
